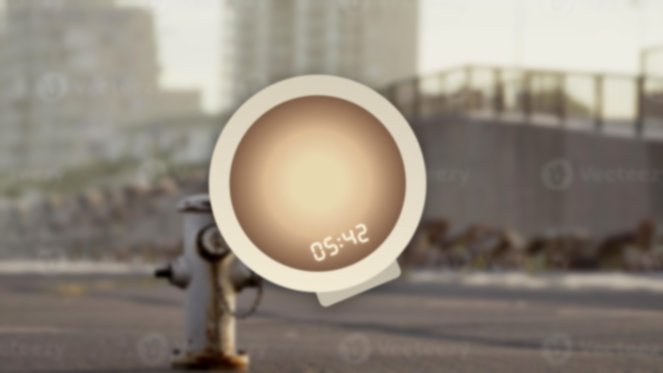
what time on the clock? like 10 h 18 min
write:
5 h 42 min
